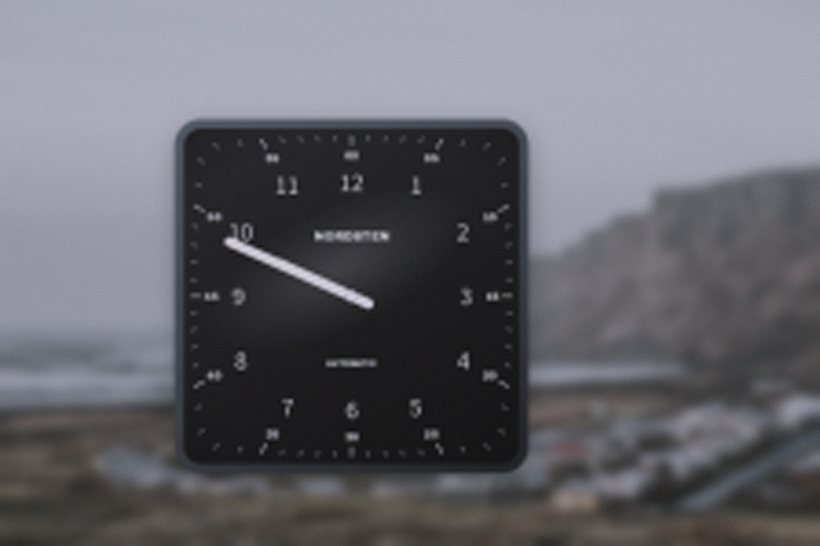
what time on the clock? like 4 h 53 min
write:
9 h 49 min
